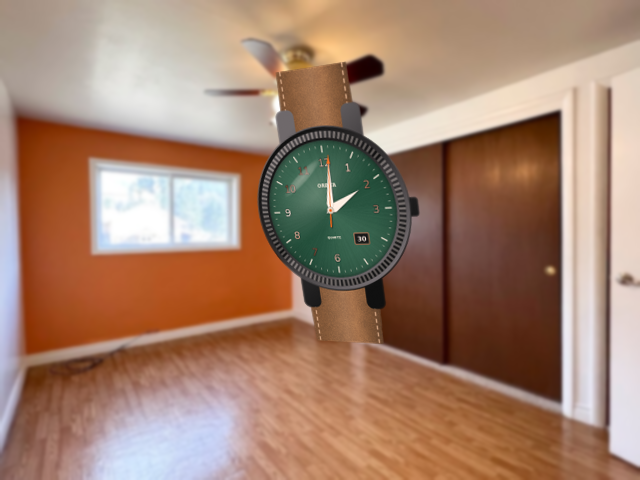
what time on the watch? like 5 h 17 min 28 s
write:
2 h 01 min 01 s
